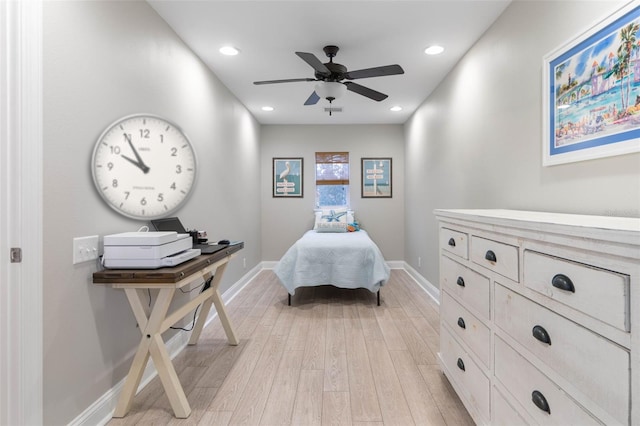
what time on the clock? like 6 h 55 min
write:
9 h 55 min
